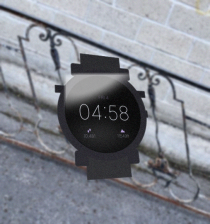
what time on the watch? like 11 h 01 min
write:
4 h 58 min
